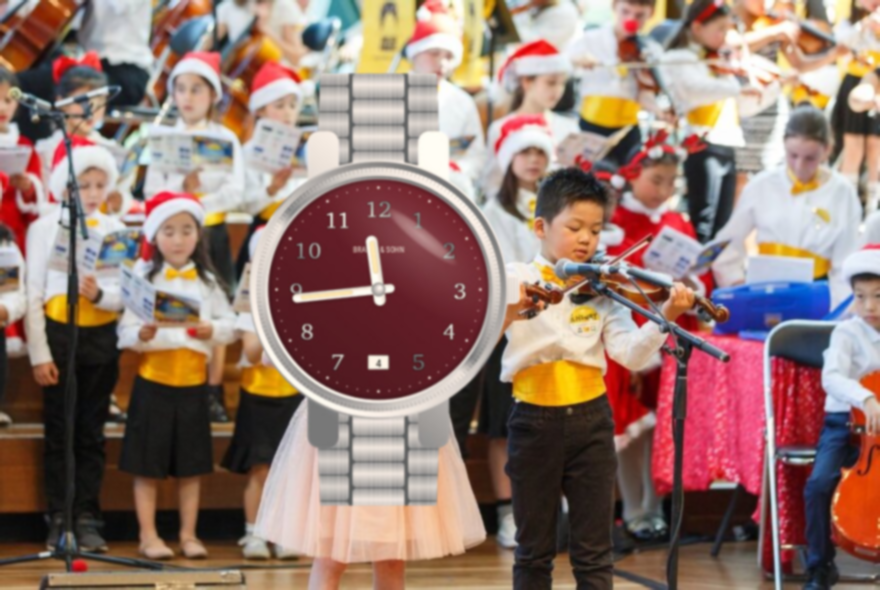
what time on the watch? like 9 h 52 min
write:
11 h 44 min
